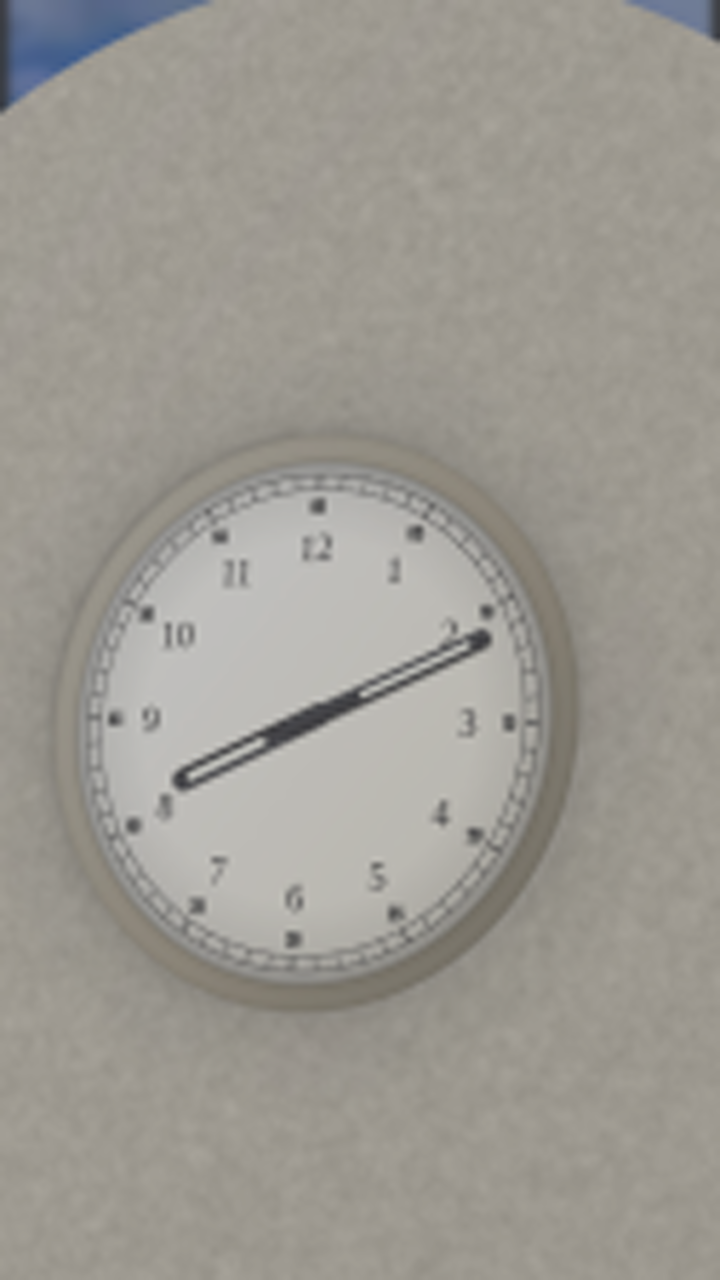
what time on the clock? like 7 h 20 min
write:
8 h 11 min
